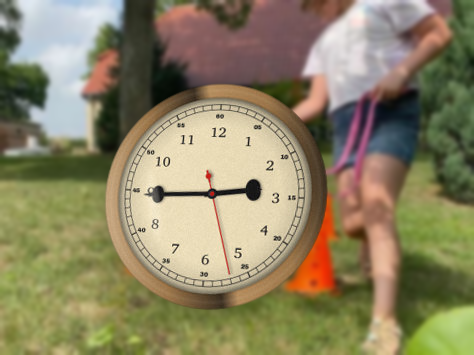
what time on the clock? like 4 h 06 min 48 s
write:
2 h 44 min 27 s
